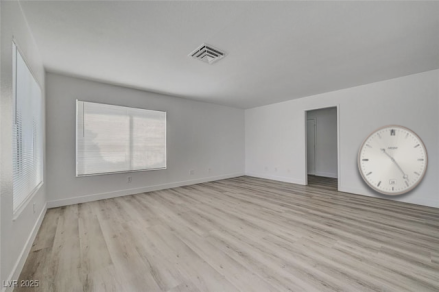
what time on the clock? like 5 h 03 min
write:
10 h 24 min
